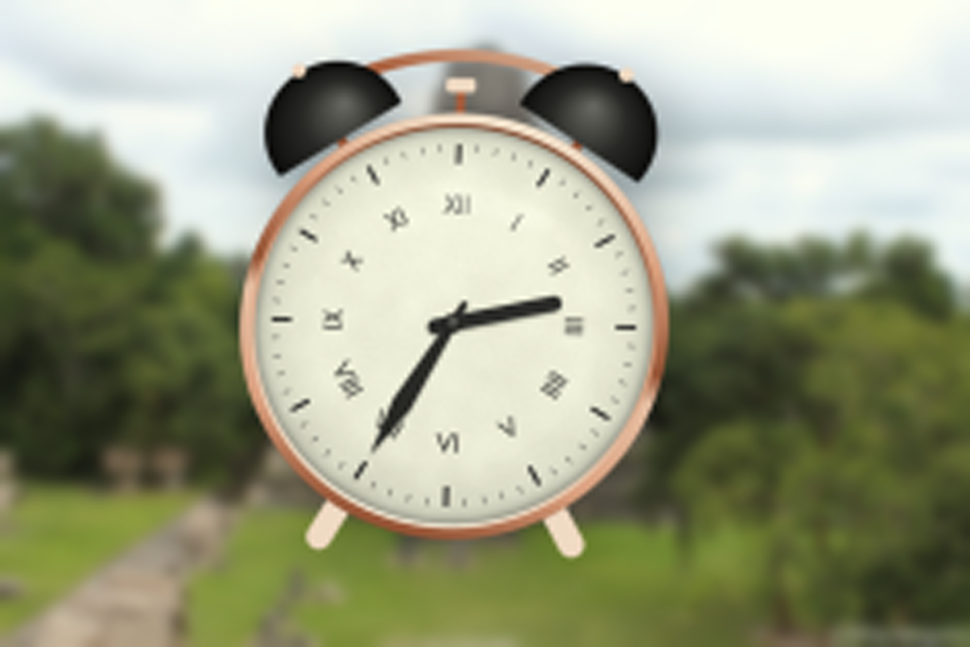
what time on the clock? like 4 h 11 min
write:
2 h 35 min
